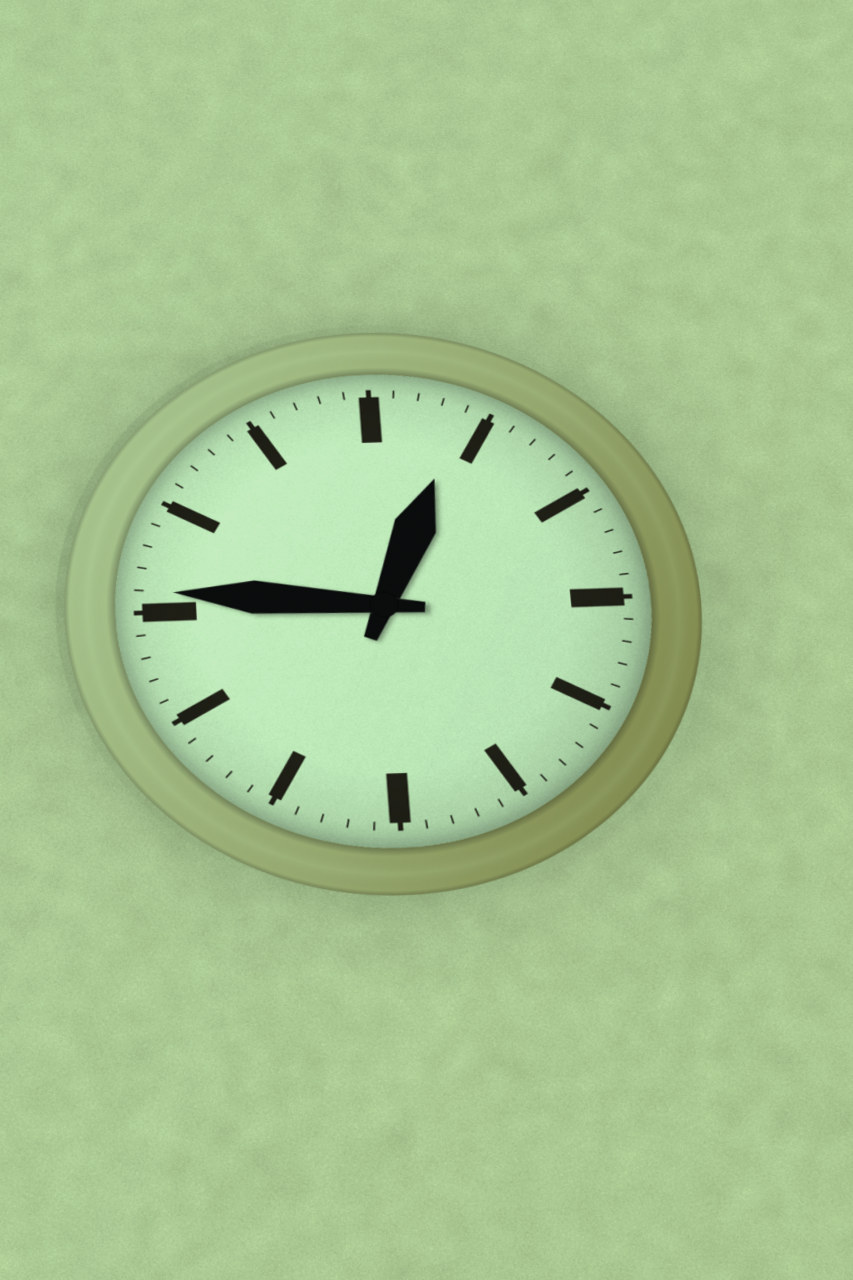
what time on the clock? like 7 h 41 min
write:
12 h 46 min
